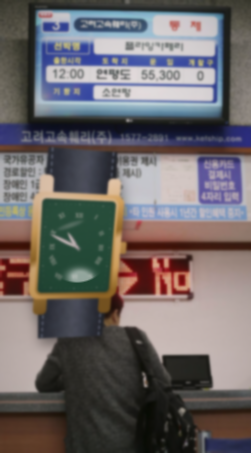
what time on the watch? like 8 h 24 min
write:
10 h 49 min
